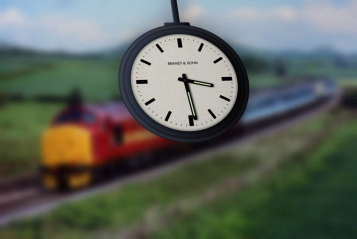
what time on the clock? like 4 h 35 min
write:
3 h 29 min
